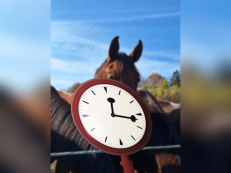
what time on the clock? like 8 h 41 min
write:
12 h 17 min
